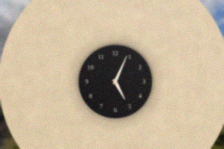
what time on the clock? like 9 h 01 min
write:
5 h 04 min
